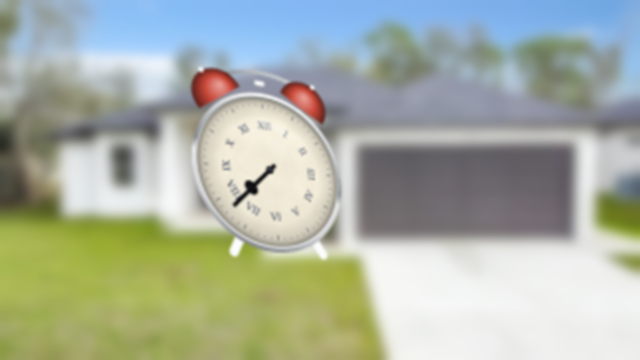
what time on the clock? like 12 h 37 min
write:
7 h 38 min
